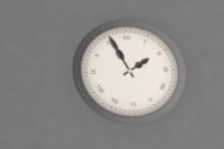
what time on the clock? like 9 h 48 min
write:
1 h 56 min
